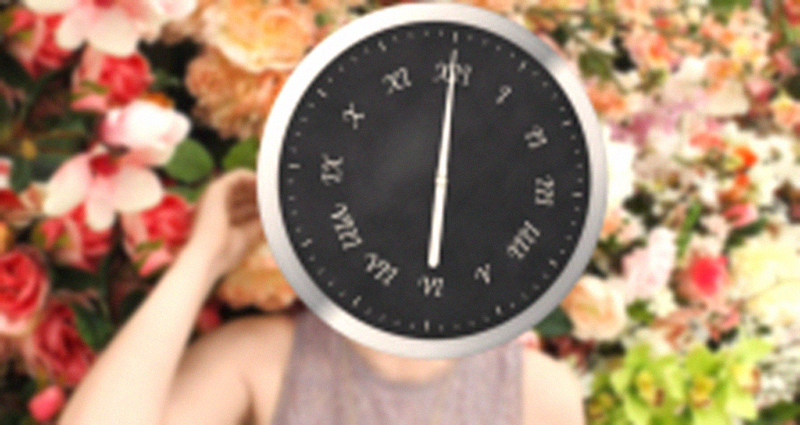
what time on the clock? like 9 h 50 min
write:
6 h 00 min
